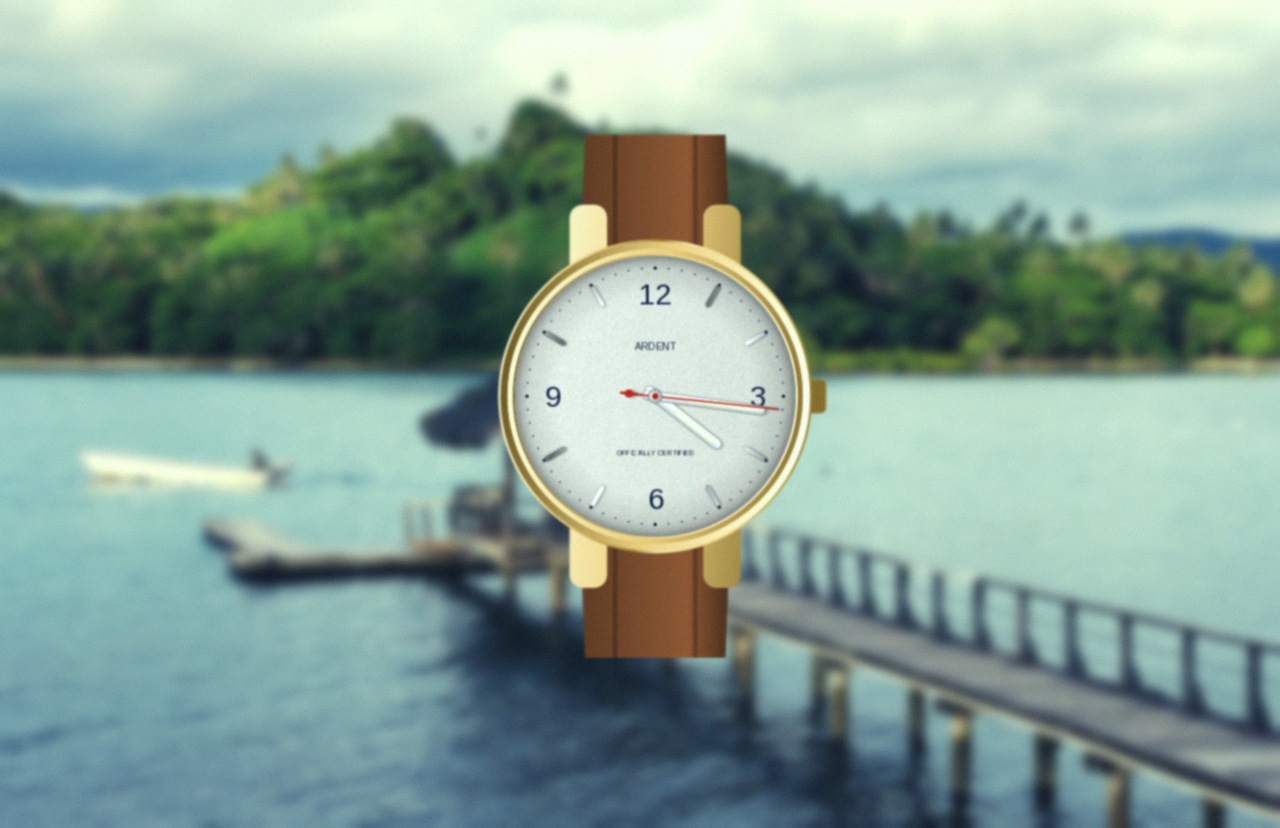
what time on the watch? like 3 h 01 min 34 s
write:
4 h 16 min 16 s
